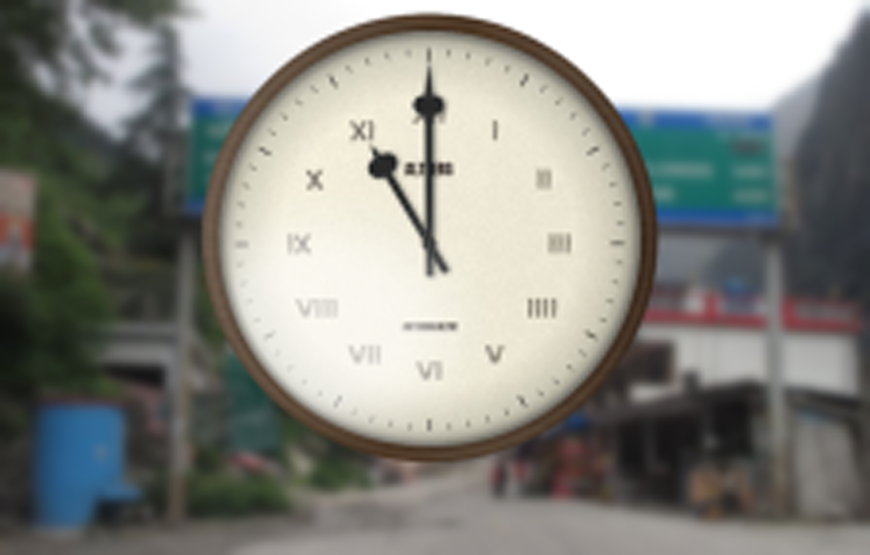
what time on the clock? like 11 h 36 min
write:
11 h 00 min
